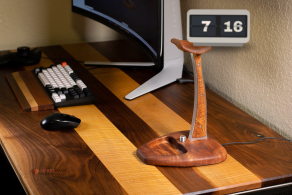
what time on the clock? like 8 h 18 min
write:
7 h 16 min
